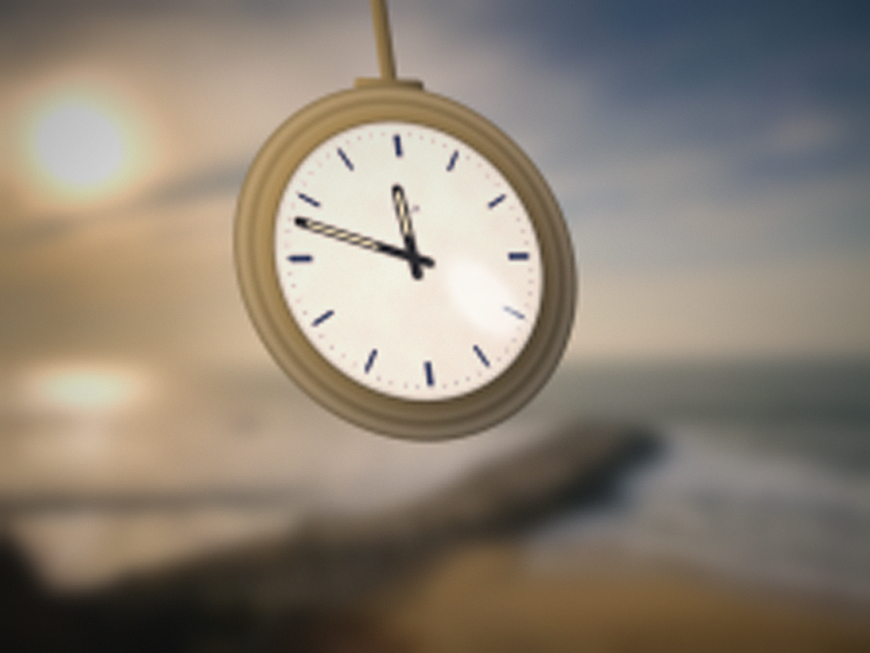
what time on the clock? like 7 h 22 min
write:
11 h 48 min
